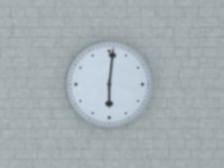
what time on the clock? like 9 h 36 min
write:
6 h 01 min
